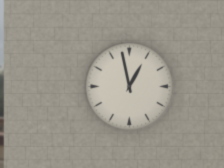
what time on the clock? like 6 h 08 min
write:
12 h 58 min
